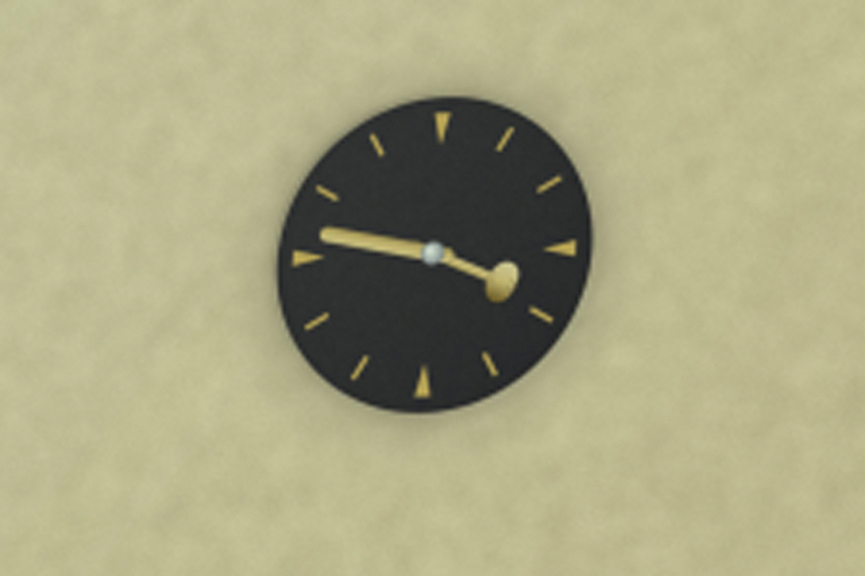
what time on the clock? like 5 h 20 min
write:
3 h 47 min
